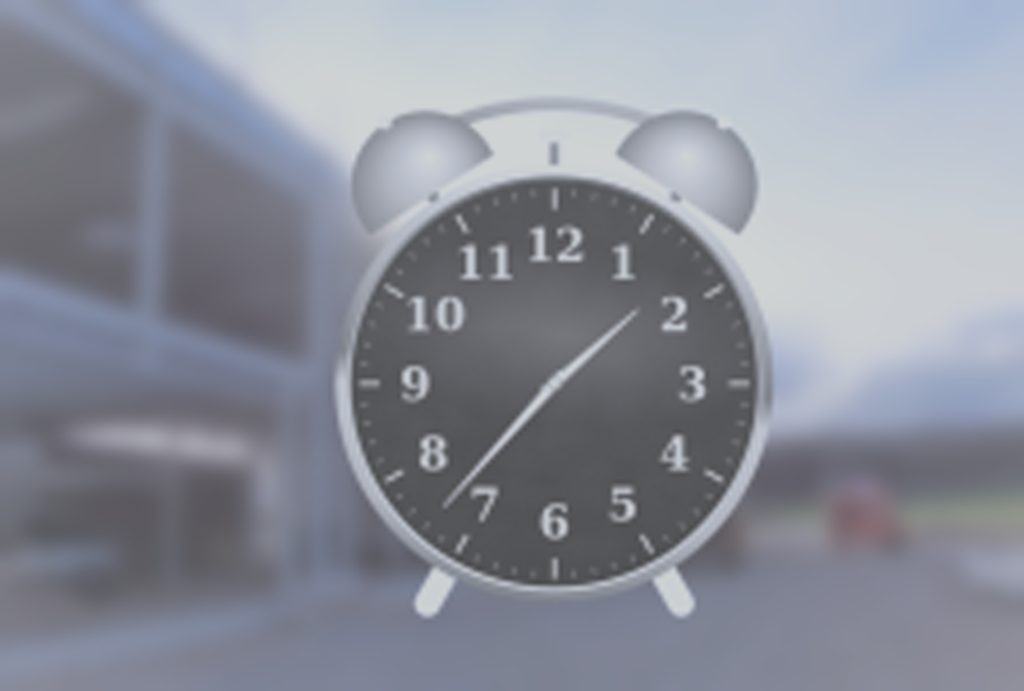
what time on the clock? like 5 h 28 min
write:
1 h 37 min
